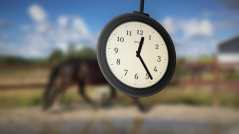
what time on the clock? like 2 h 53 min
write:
12 h 24 min
